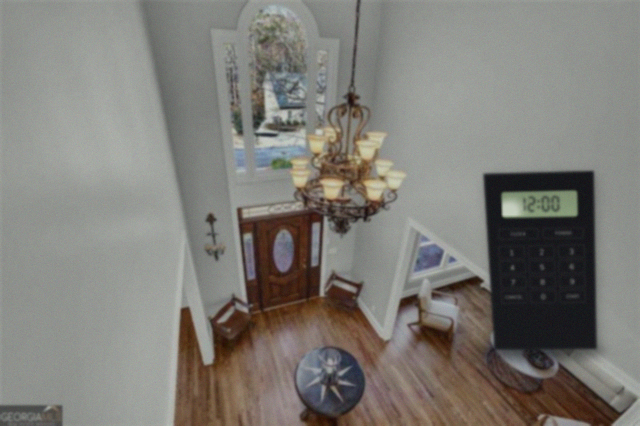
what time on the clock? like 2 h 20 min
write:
12 h 00 min
